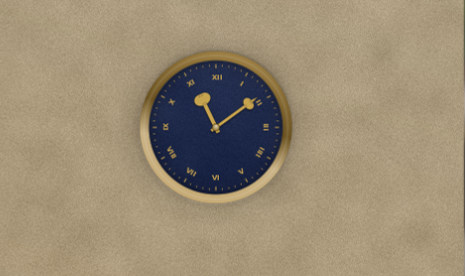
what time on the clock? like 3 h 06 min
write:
11 h 09 min
